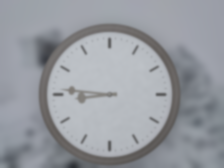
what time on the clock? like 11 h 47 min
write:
8 h 46 min
